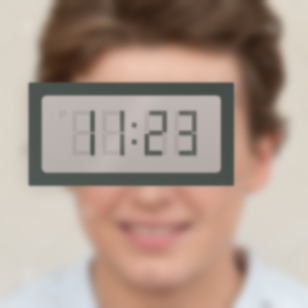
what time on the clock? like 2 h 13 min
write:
11 h 23 min
